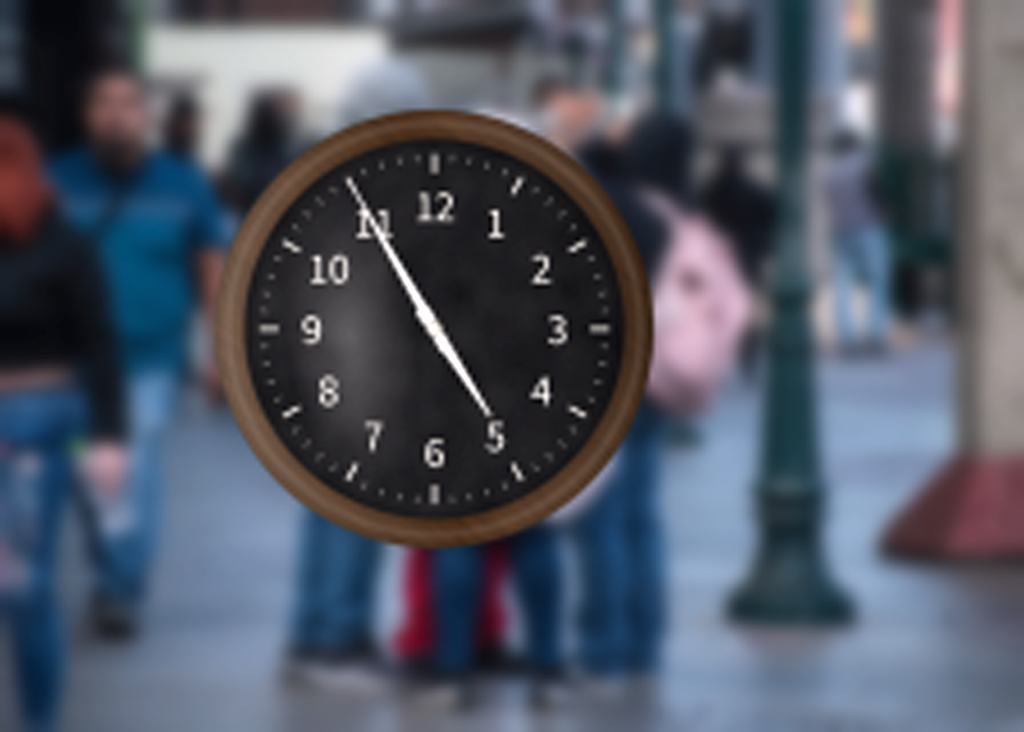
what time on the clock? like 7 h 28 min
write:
4 h 55 min
